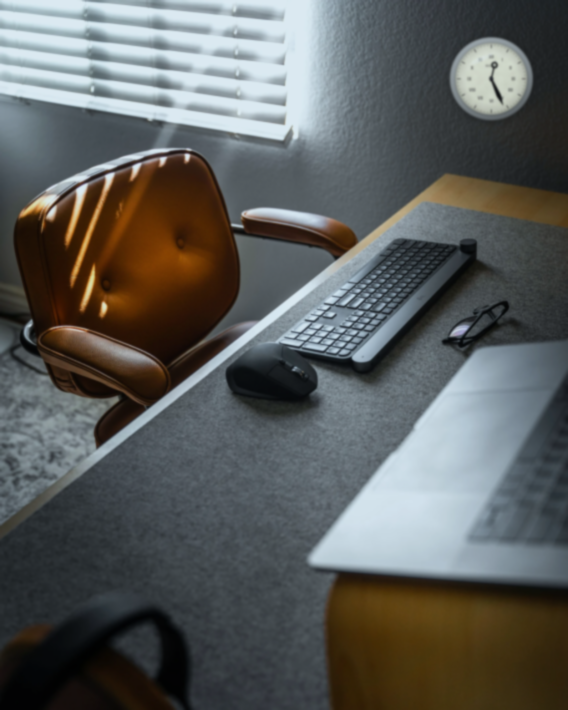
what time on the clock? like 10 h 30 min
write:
12 h 26 min
